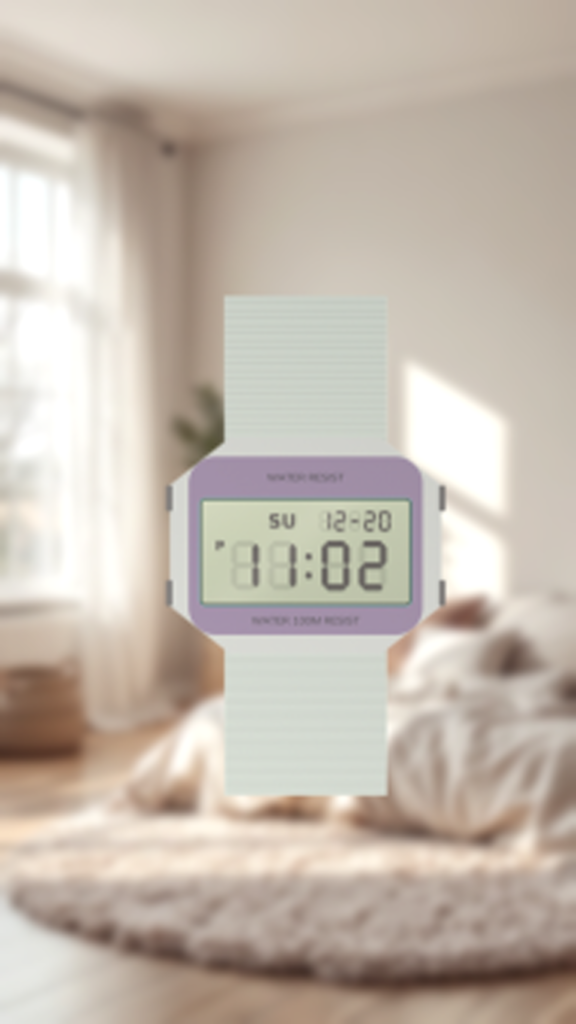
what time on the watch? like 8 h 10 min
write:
11 h 02 min
